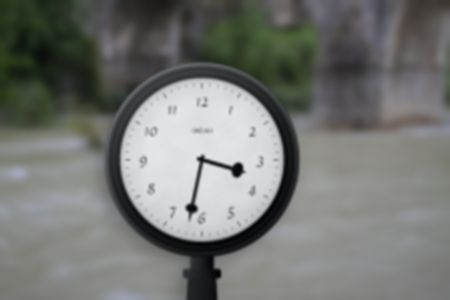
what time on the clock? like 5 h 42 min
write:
3 h 32 min
